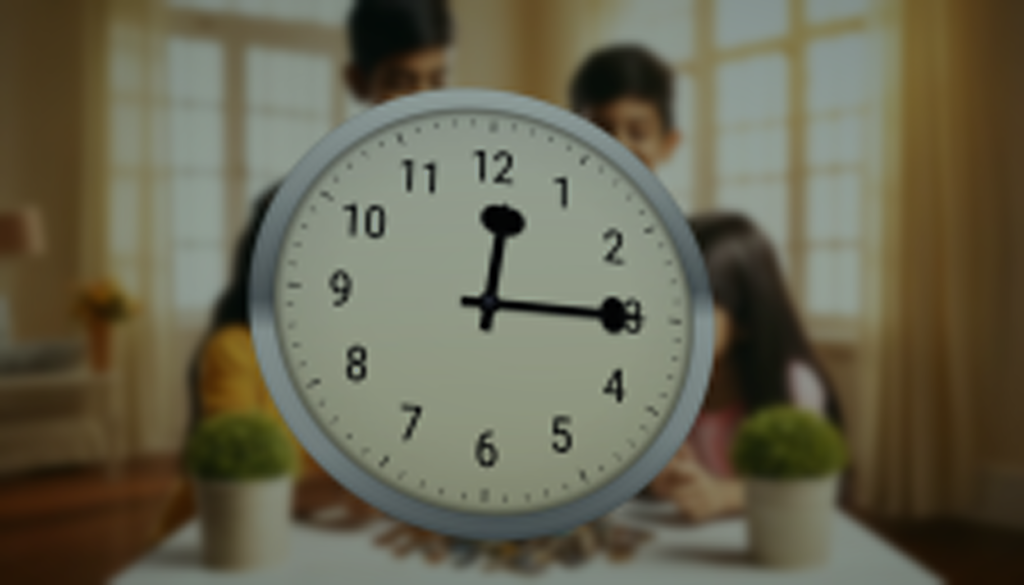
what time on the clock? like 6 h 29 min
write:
12 h 15 min
